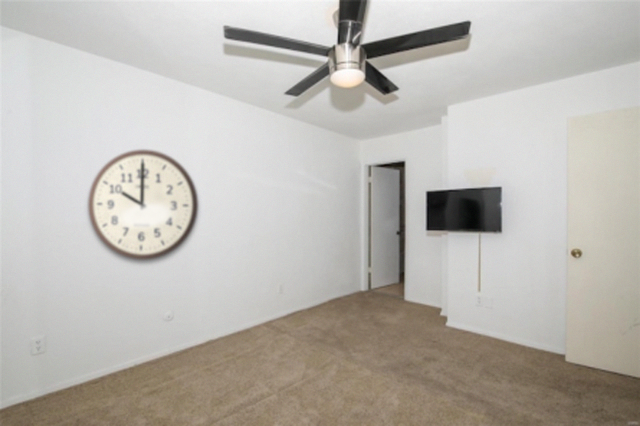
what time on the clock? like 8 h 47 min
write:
10 h 00 min
